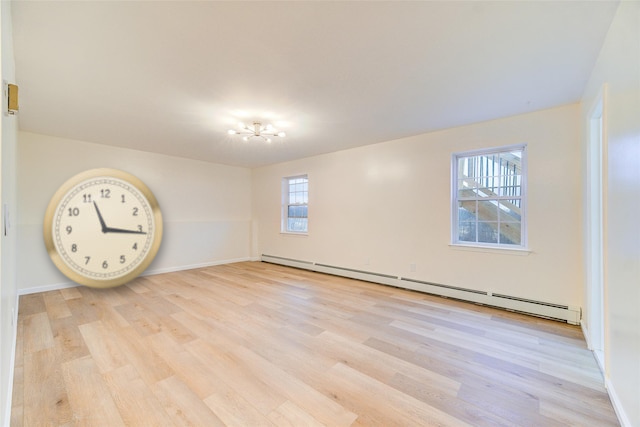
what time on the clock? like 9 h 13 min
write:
11 h 16 min
